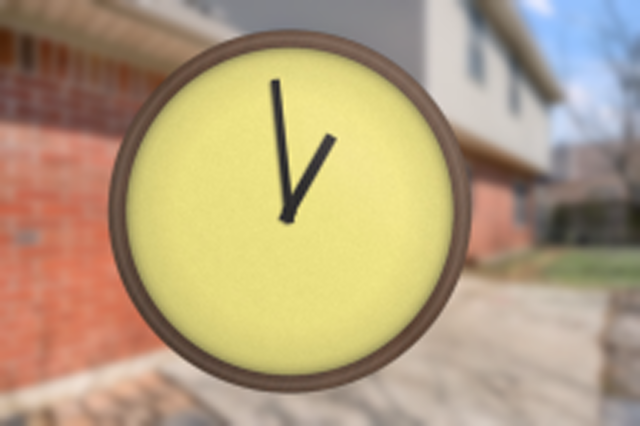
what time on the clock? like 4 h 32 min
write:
12 h 59 min
